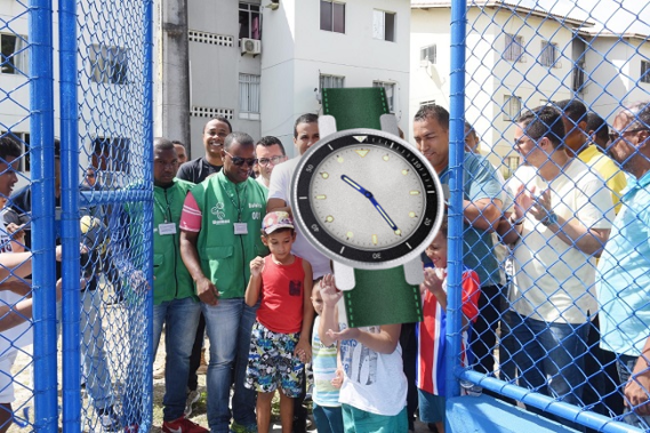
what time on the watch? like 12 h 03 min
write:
10 h 25 min
